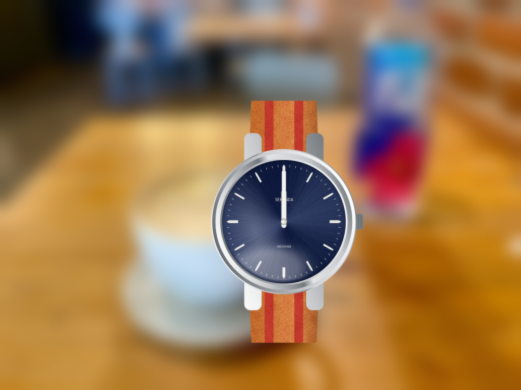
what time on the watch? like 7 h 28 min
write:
12 h 00 min
